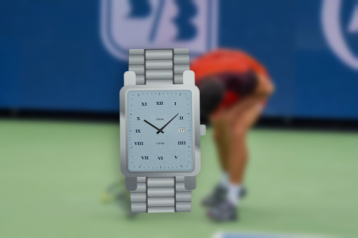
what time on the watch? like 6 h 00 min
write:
10 h 08 min
